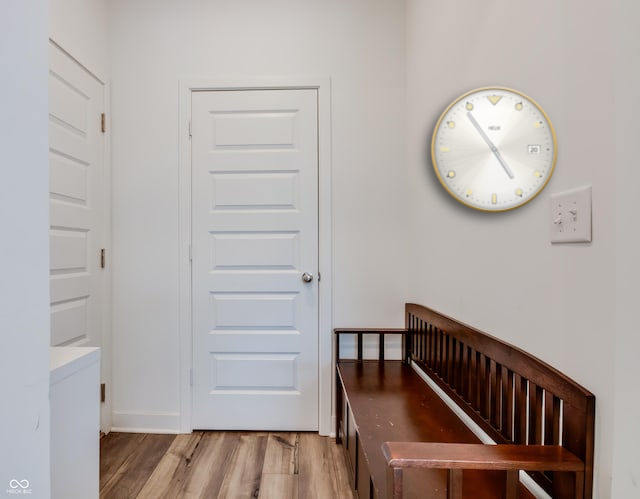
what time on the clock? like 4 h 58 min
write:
4 h 54 min
